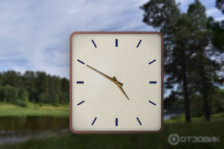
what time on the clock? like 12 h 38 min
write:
4 h 50 min
